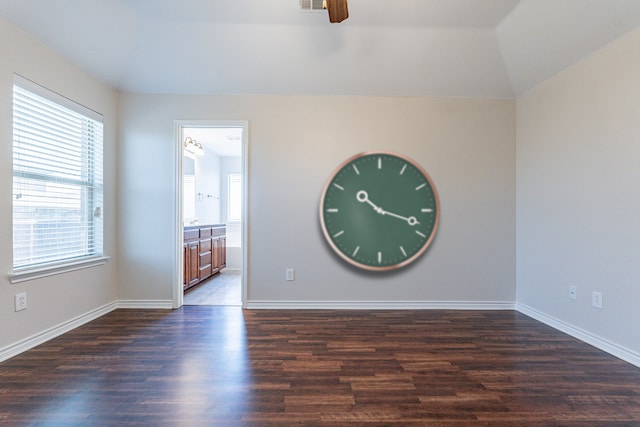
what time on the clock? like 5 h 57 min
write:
10 h 18 min
